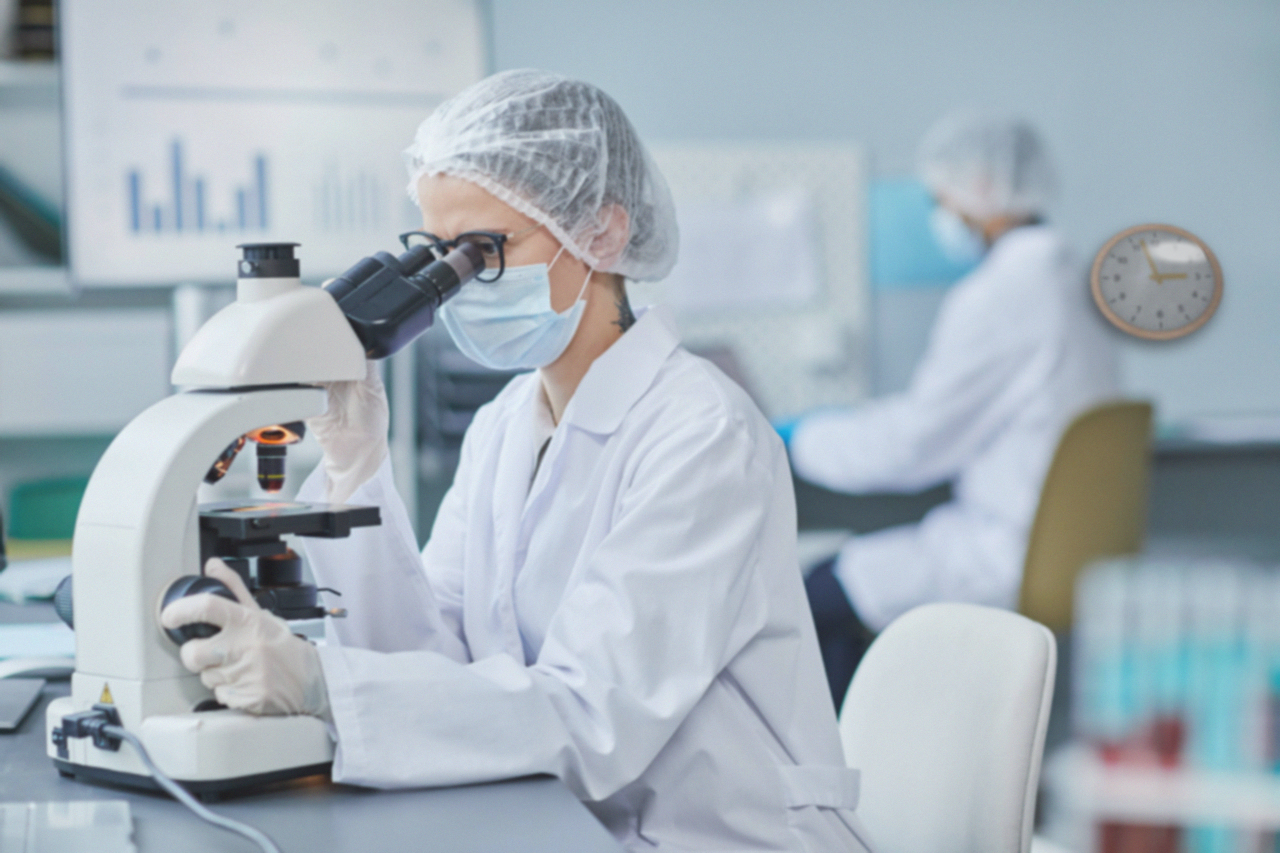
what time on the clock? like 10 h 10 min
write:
2 h 57 min
